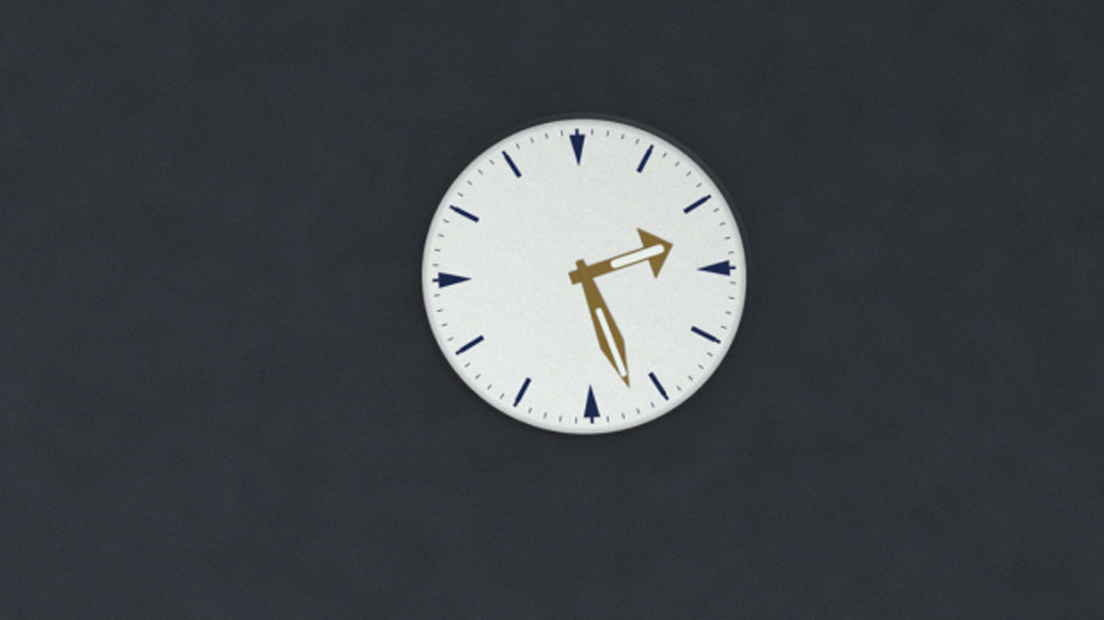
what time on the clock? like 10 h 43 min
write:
2 h 27 min
